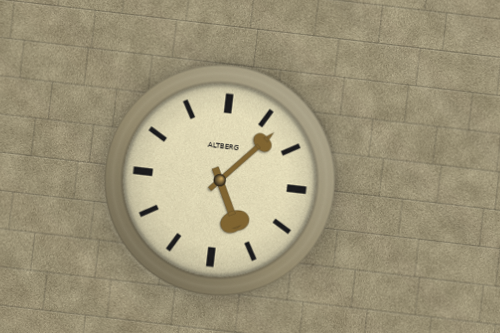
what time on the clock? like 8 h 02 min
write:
5 h 07 min
